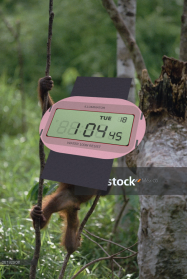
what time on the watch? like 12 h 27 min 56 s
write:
1 h 04 min 45 s
